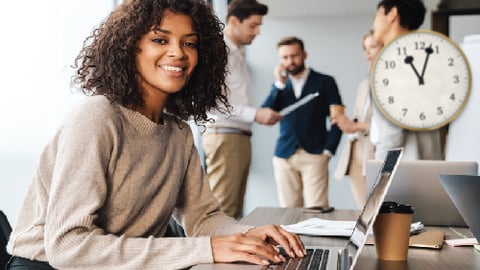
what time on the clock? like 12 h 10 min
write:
11 h 03 min
